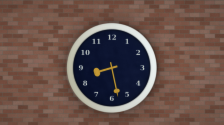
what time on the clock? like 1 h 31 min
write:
8 h 28 min
